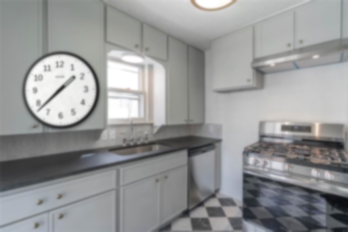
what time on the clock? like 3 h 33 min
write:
1 h 38 min
